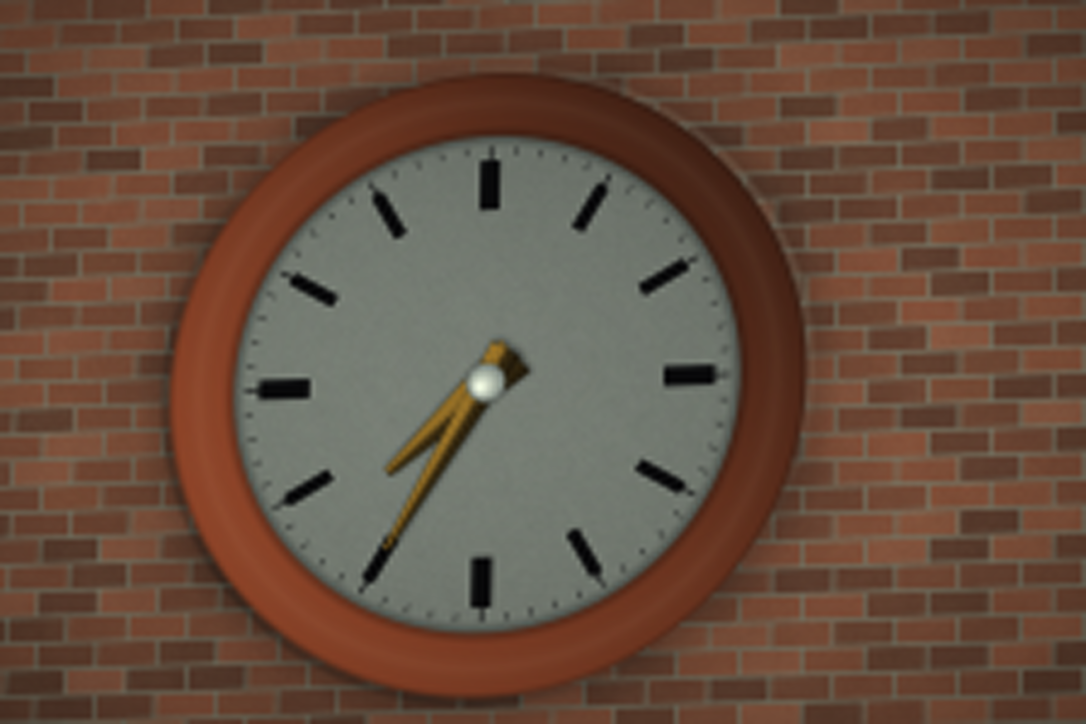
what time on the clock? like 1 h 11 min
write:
7 h 35 min
